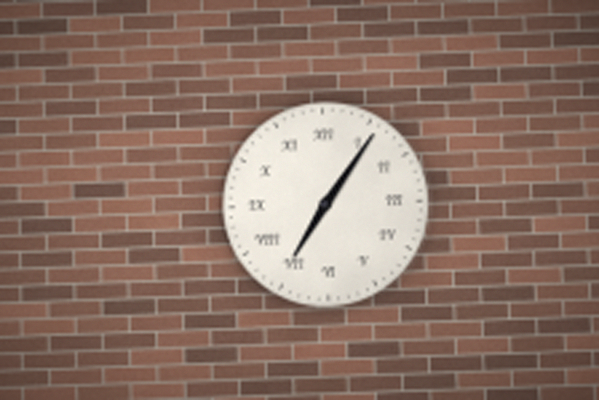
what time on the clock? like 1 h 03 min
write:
7 h 06 min
